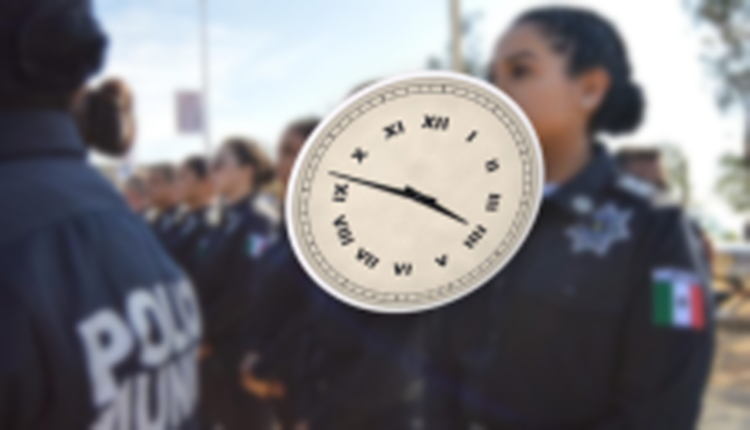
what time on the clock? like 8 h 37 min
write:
3 h 47 min
